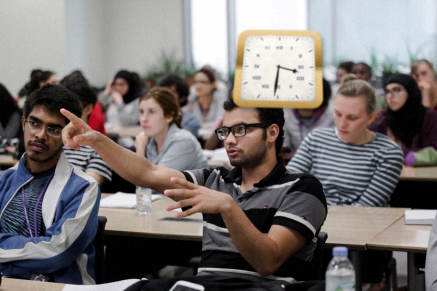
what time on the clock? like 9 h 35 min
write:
3 h 31 min
